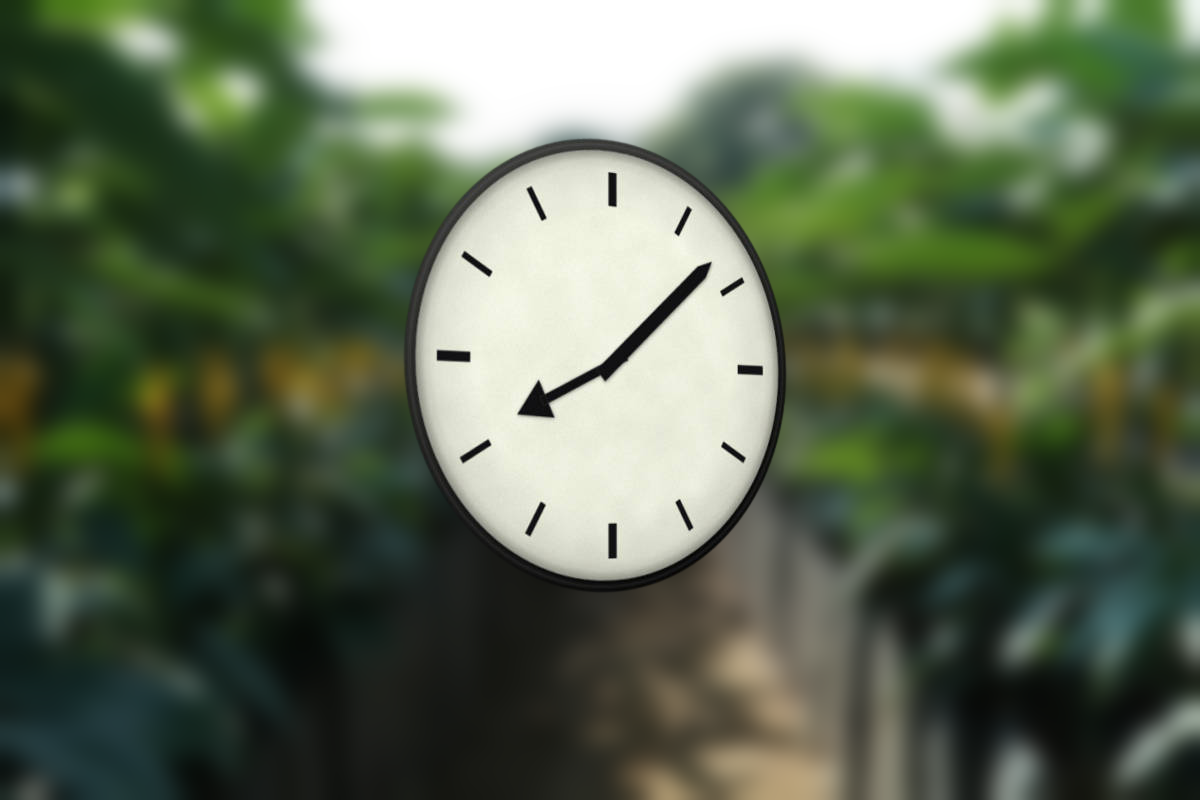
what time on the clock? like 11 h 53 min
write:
8 h 08 min
